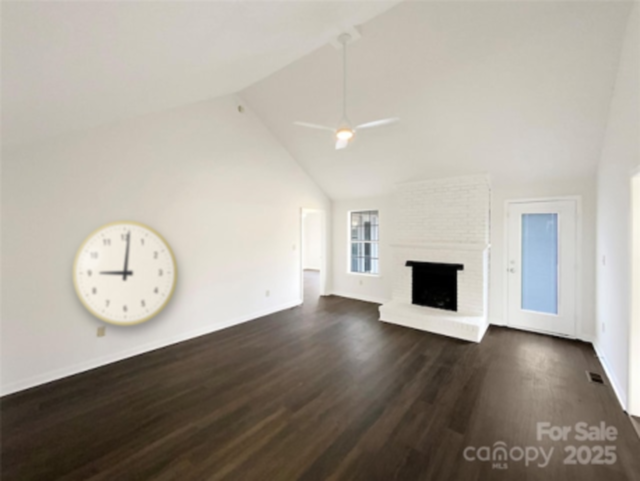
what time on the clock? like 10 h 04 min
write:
9 h 01 min
